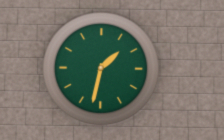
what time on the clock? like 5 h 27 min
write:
1 h 32 min
